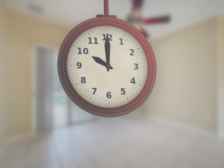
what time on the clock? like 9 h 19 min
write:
10 h 00 min
